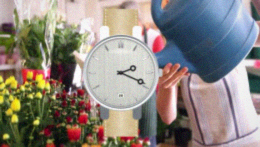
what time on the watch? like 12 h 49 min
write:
2 h 19 min
